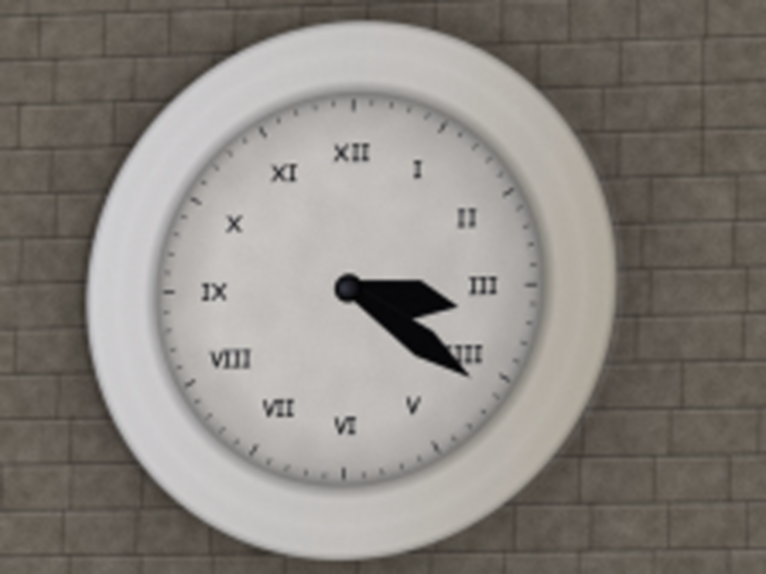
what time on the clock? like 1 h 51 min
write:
3 h 21 min
